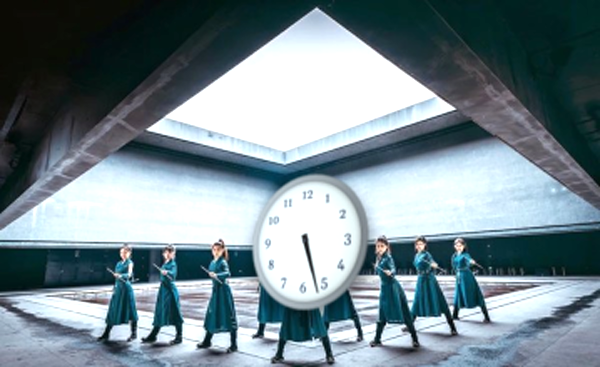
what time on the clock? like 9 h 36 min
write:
5 h 27 min
